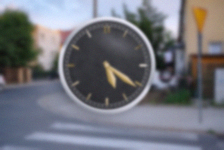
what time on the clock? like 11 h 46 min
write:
5 h 21 min
